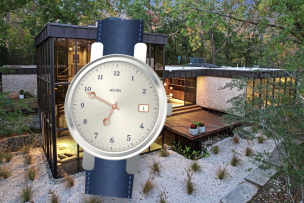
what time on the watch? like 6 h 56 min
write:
6 h 49 min
